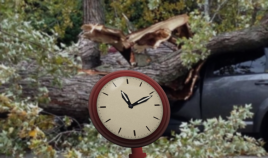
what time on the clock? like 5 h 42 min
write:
11 h 11 min
